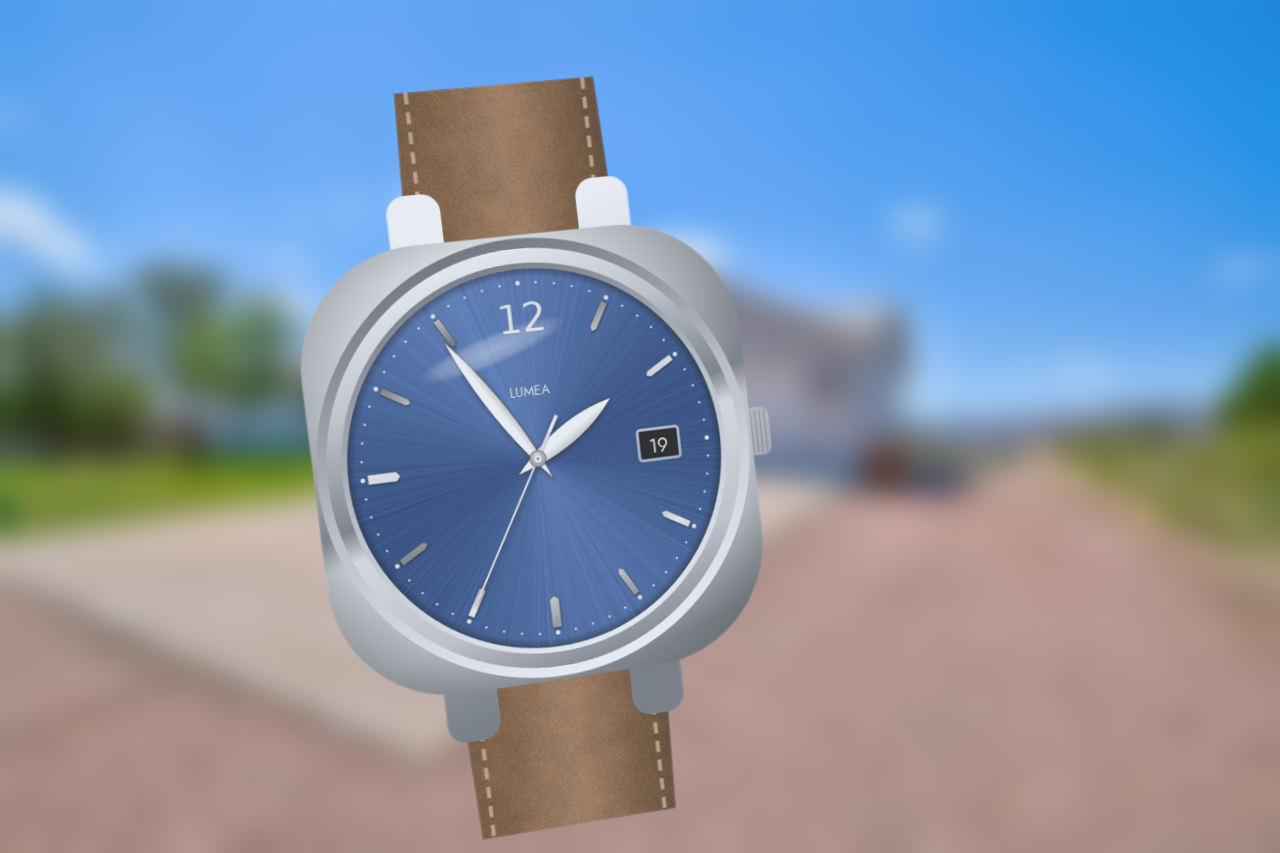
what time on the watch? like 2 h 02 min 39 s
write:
1 h 54 min 35 s
